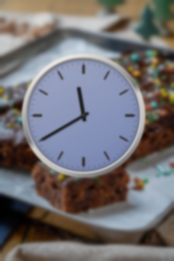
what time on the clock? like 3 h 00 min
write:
11 h 40 min
